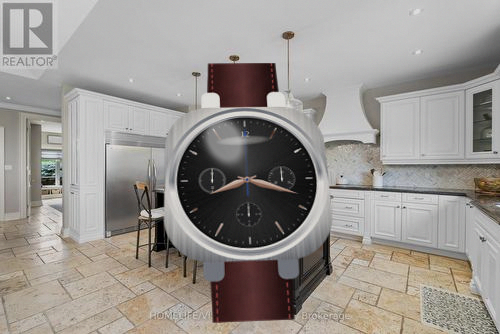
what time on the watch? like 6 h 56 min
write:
8 h 18 min
